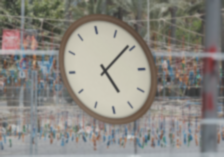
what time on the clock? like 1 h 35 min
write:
5 h 09 min
